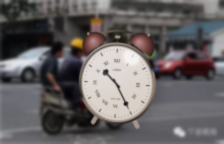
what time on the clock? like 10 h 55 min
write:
10 h 25 min
